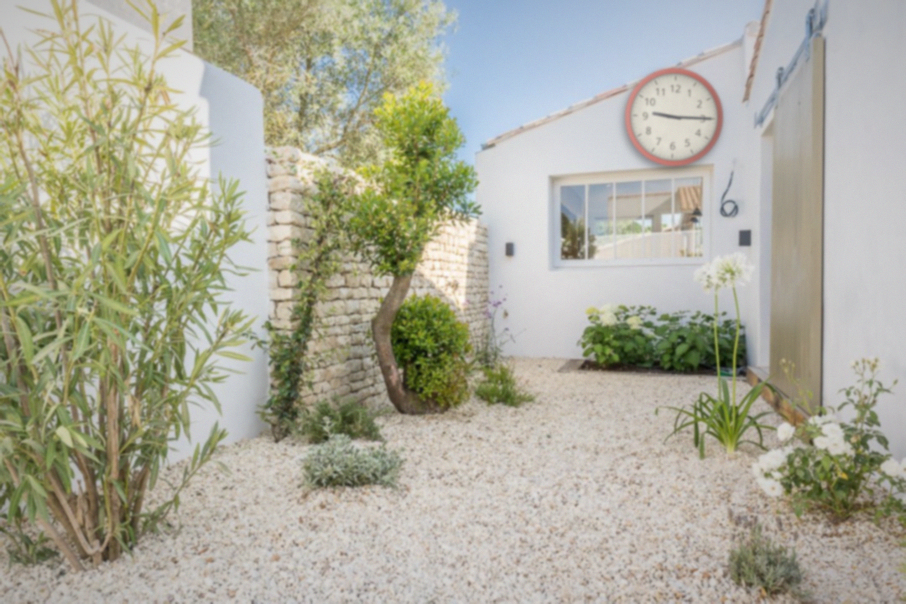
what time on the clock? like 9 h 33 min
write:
9 h 15 min
